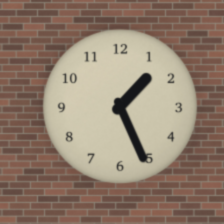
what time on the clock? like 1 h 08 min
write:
1 h 26 min
